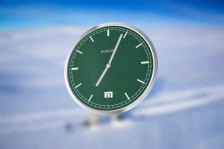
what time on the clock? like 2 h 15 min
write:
7 h 04 min
